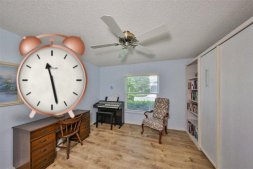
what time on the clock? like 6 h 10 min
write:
11 h 28 min
